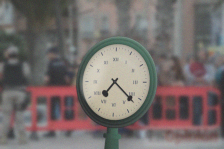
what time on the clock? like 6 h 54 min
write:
7 h 22 min
